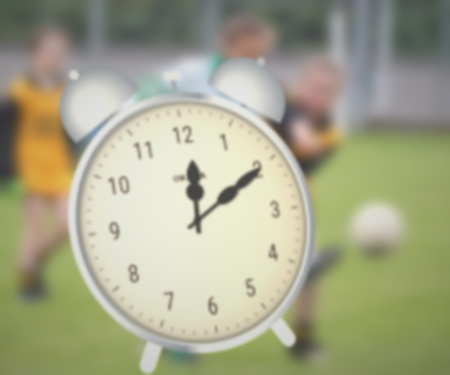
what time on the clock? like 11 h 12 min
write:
12 h 10 min
